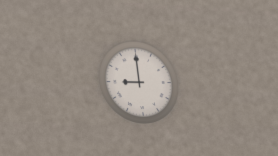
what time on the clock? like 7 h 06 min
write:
9 h 00 min
